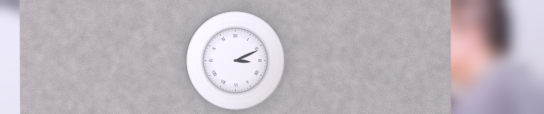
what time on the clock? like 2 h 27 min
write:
3 h 11 min
